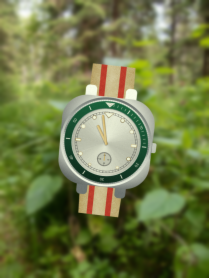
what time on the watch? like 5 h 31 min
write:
10 h 58 min
